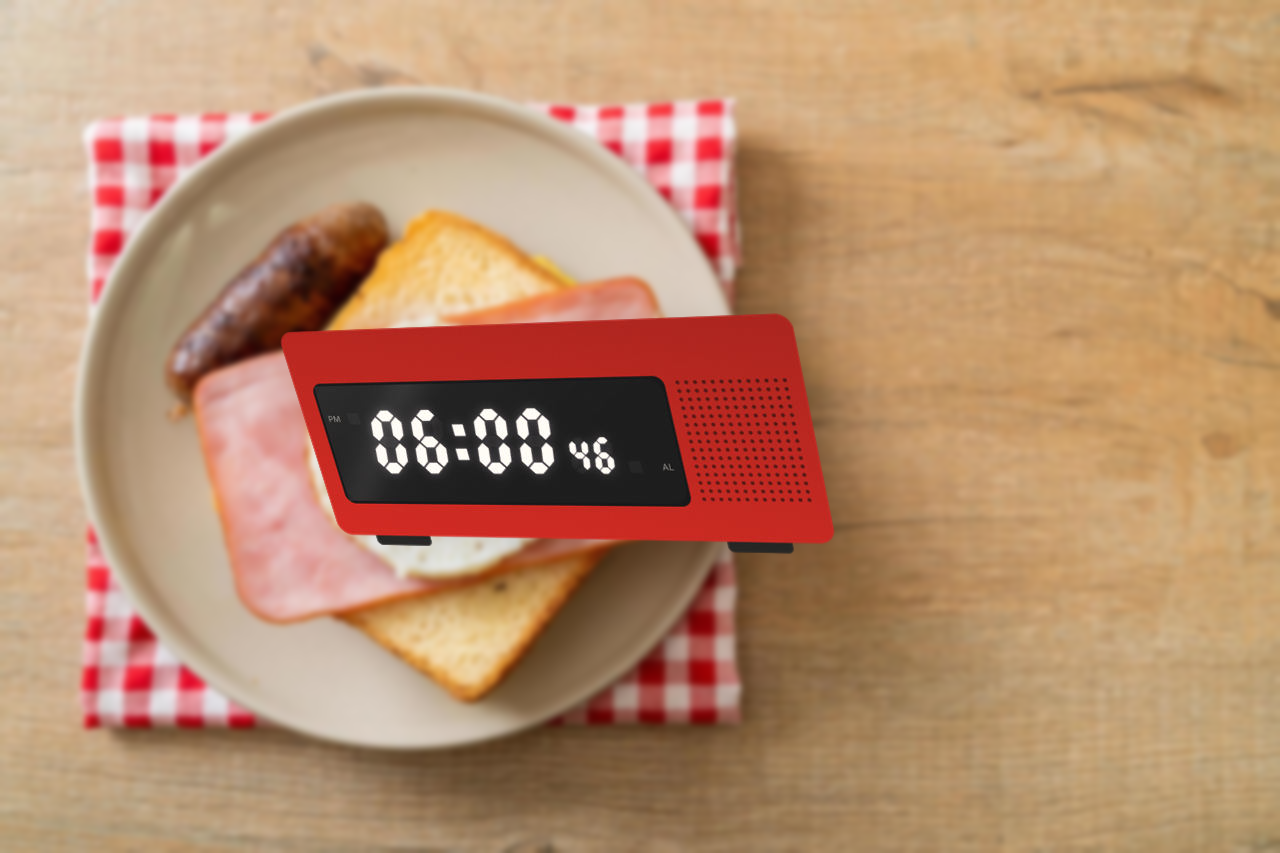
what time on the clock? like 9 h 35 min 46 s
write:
6 h 00 min 46 s
